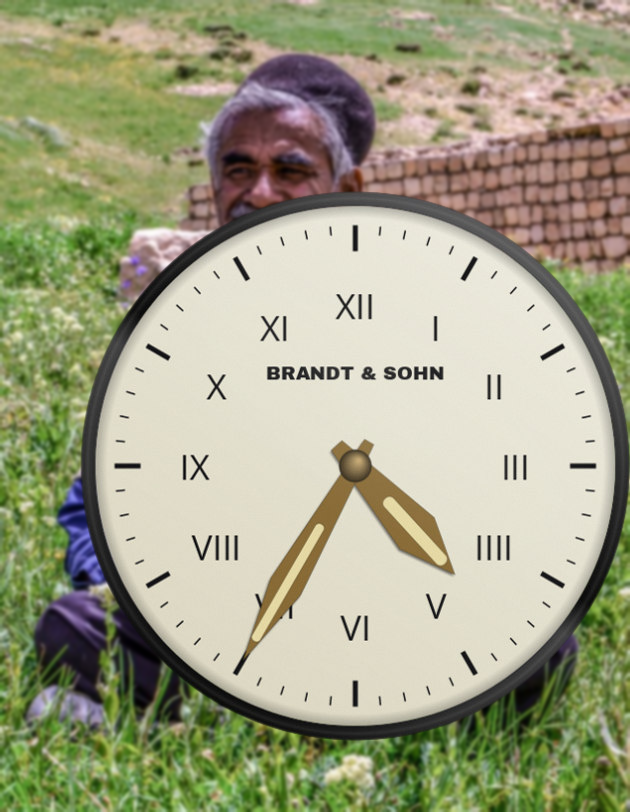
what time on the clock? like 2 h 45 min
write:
4 h 35 min
